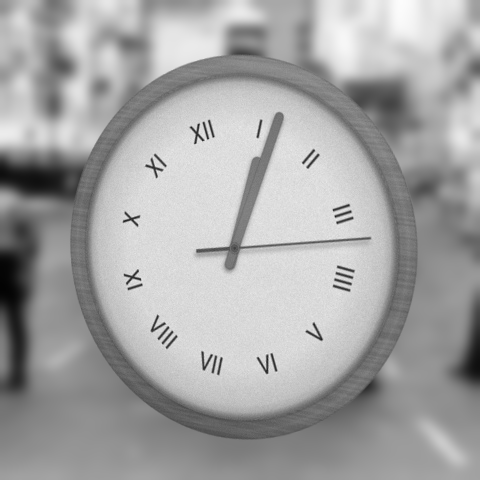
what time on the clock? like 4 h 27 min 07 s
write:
1 h 06 min 17 s
